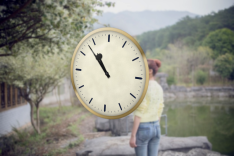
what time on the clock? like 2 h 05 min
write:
10 h 53 min
